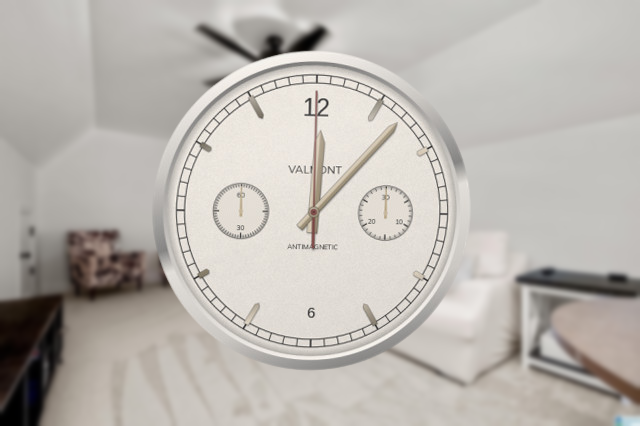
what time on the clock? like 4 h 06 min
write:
12 h 07 min
